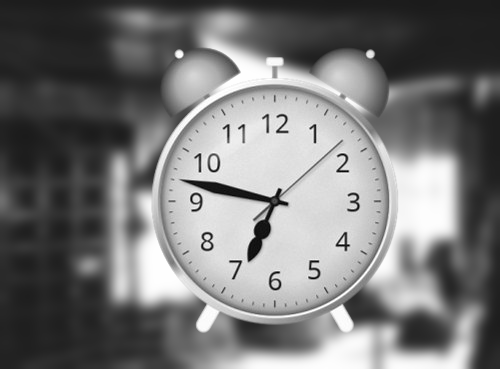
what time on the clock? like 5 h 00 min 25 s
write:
6 h 47 min 08 s
